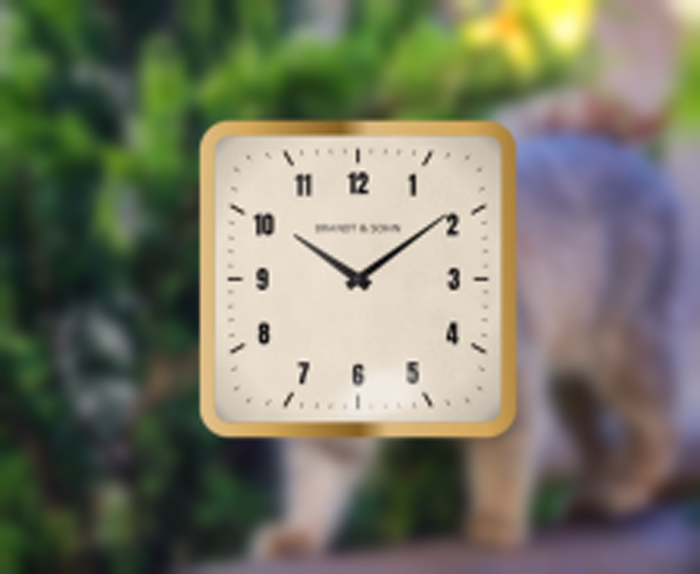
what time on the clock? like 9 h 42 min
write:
10 h 09 min
